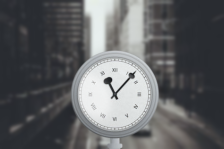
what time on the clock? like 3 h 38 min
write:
11 h 07 min
